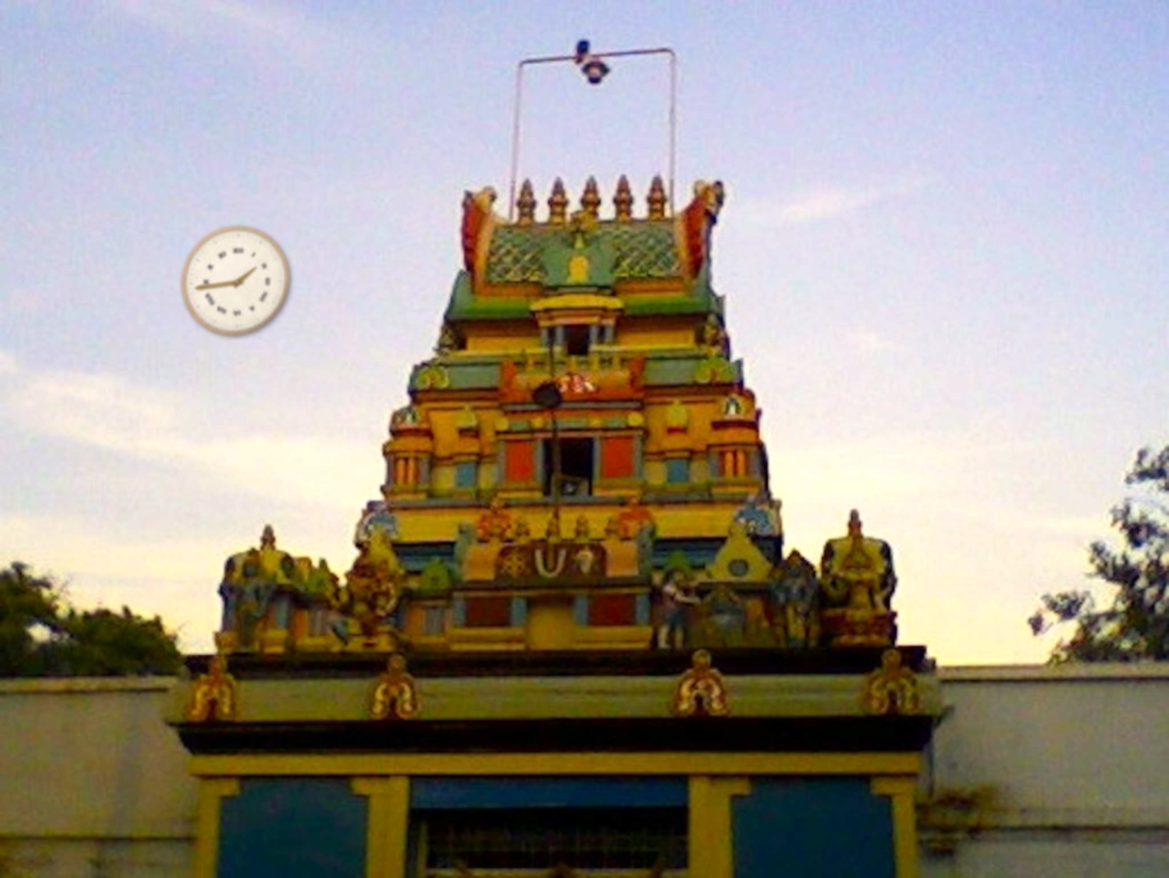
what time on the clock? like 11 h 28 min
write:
1 h 44 min
